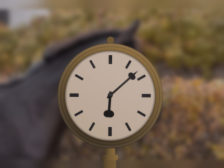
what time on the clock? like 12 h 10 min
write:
6 h 08 min
